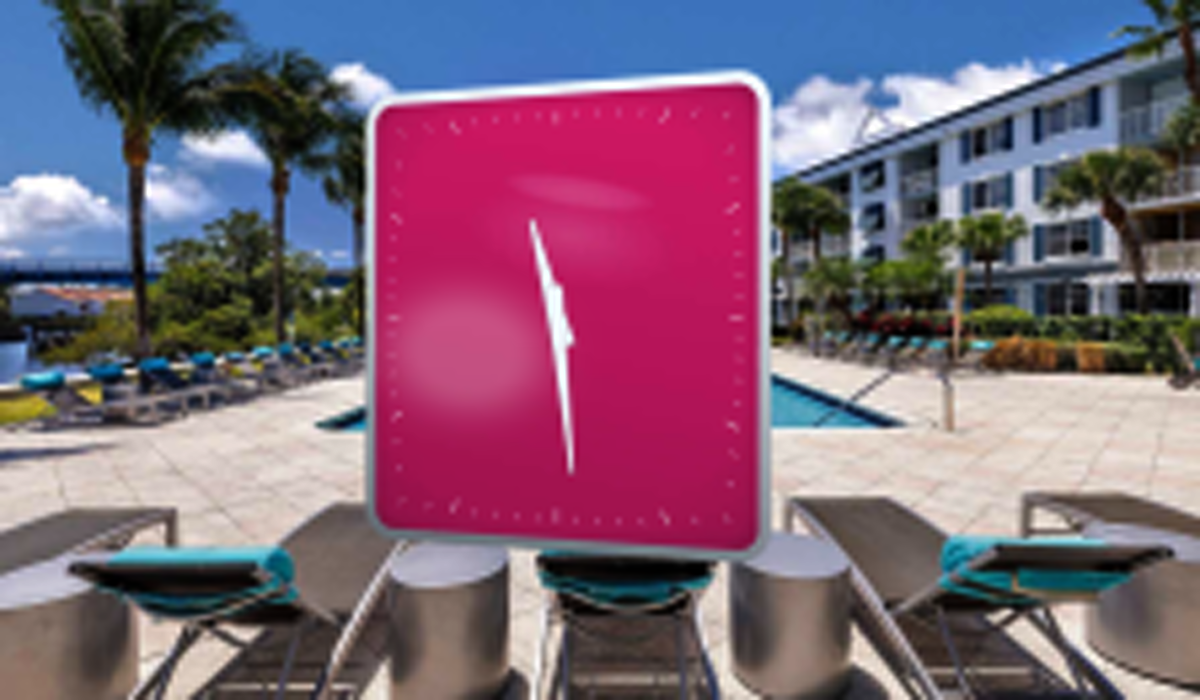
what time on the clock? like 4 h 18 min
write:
11 h 29 min
